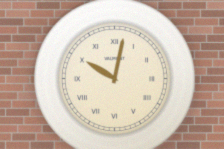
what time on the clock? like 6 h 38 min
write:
10 h 02 min
